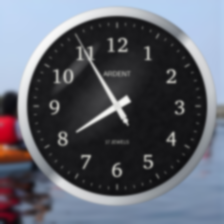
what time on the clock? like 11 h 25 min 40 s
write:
7 h 54 min 55 s
